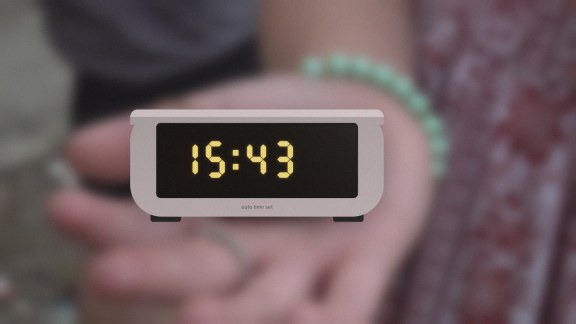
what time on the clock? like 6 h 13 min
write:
15 h 43 min
